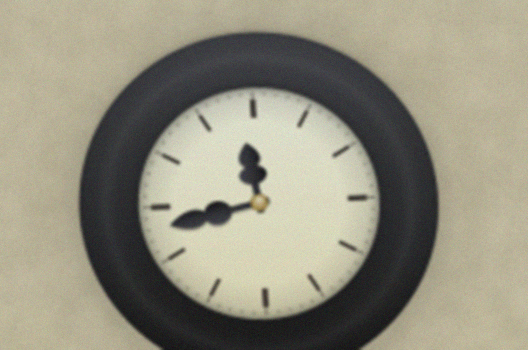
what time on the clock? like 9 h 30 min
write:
11 h 43 min
